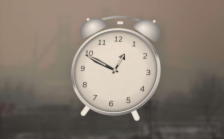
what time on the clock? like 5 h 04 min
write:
12 h 49 min
